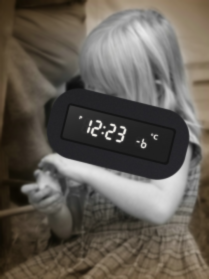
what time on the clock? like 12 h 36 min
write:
12 h 23 min
